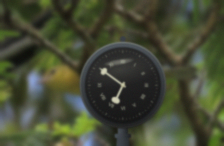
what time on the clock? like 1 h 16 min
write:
6 h 51 min
